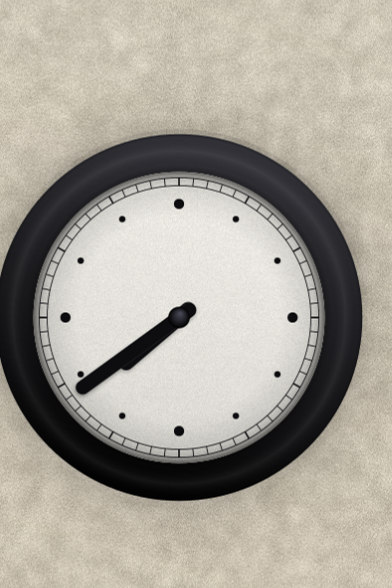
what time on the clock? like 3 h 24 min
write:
7 h 39 min
